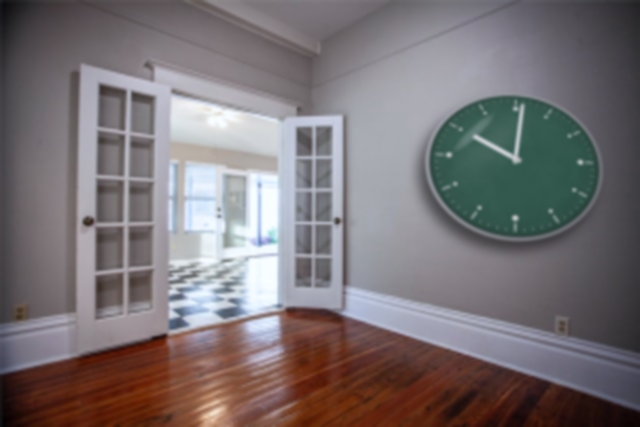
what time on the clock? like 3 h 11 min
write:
10 h 01 min
